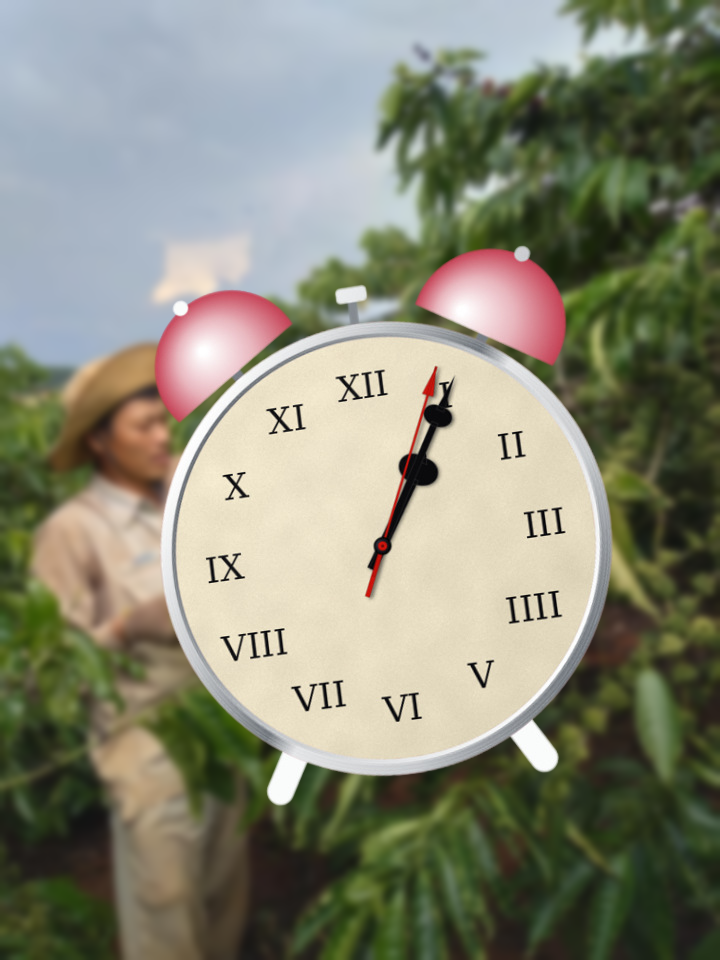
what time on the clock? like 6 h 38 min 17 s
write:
1 h 05 min 04 s
